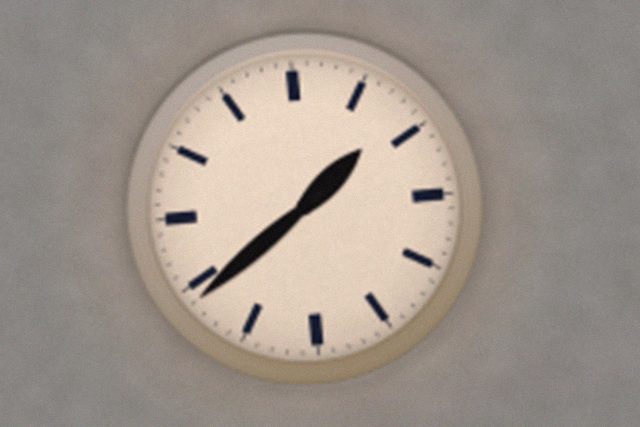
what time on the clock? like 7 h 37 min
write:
1 h 39 min
